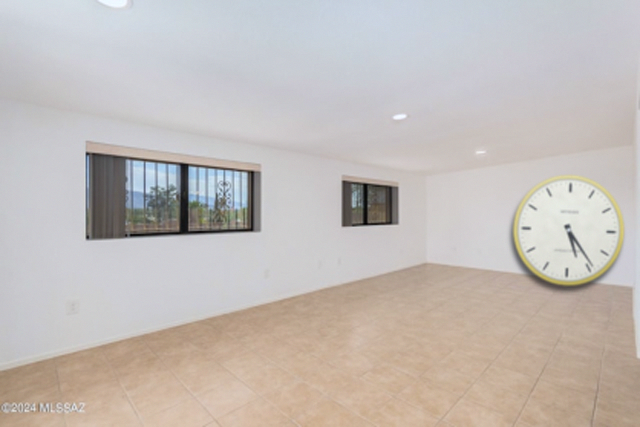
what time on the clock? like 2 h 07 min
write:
5 h 24 min
